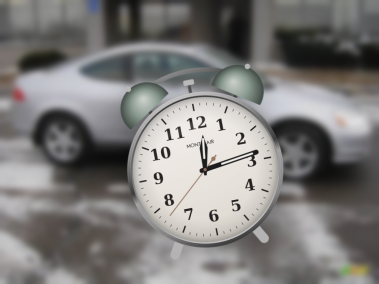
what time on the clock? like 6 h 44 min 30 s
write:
12 h 13 min 38 s
